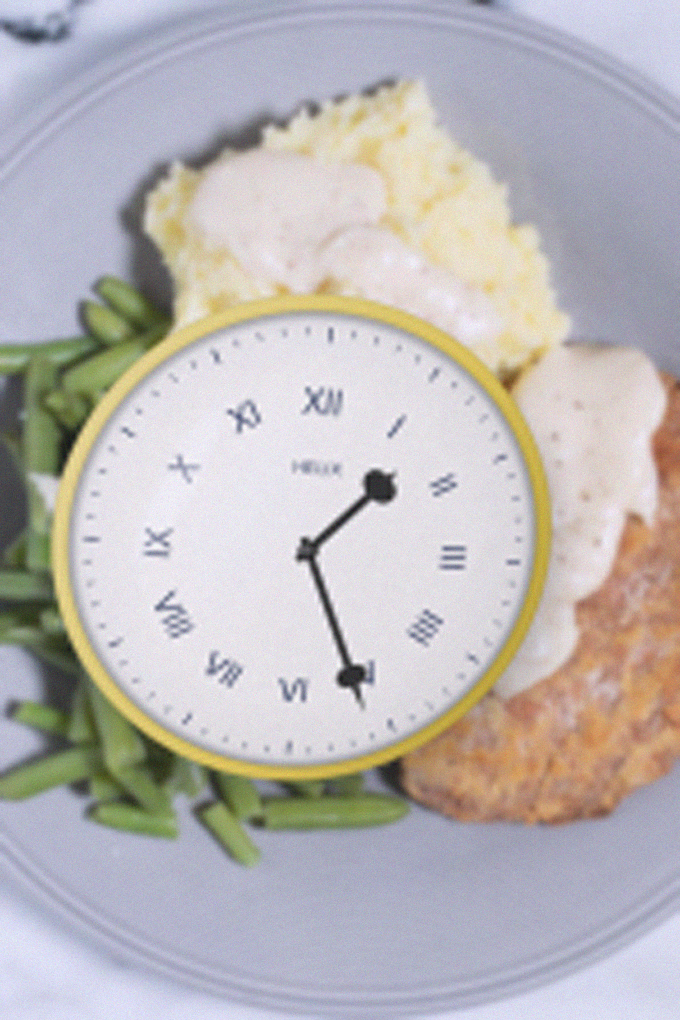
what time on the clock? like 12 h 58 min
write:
1 h 26 min
